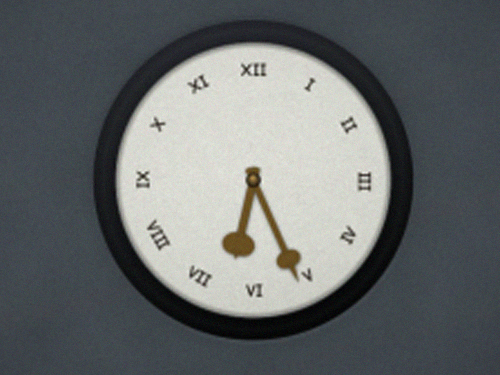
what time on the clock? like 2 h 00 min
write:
6 h 26 min
